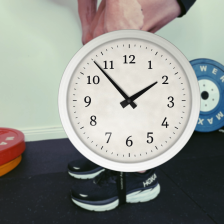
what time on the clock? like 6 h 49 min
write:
1 h 53 min
